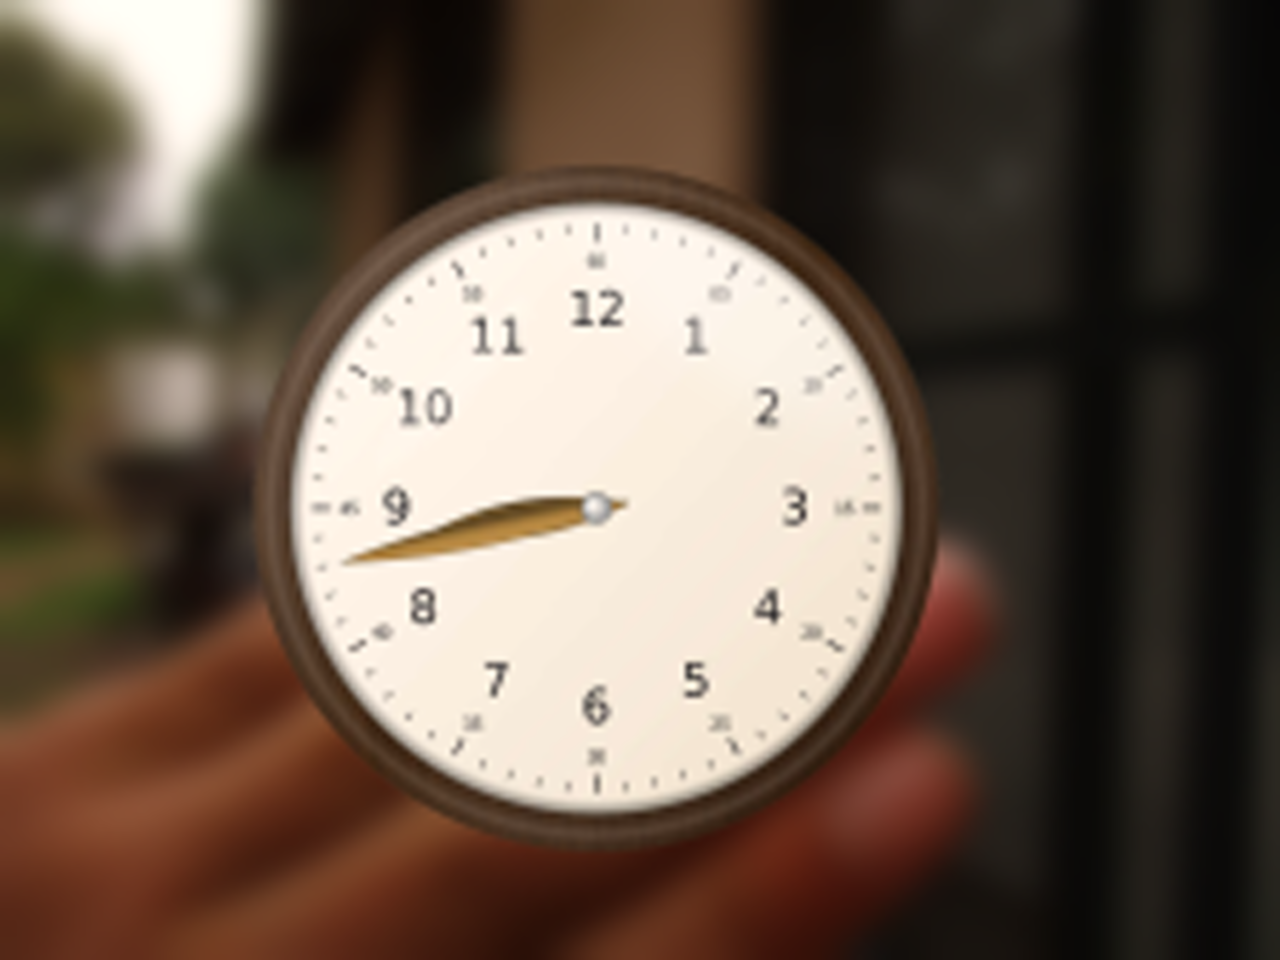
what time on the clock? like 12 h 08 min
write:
8 h 43 min
